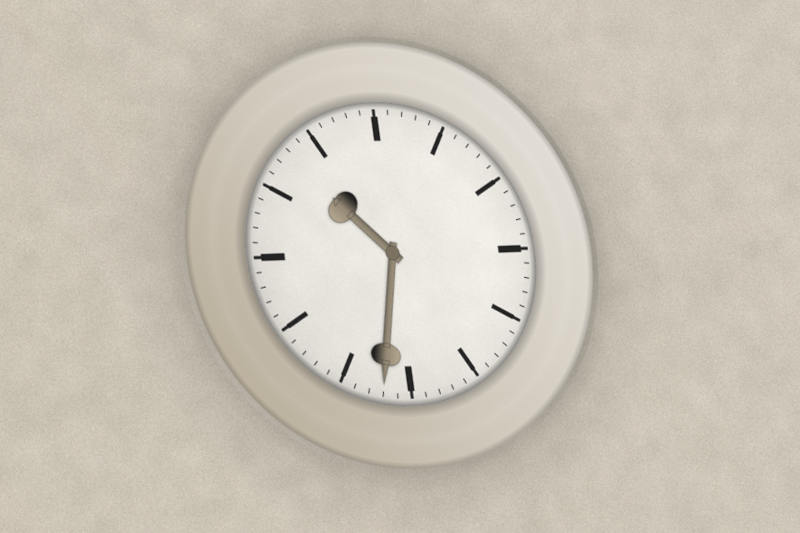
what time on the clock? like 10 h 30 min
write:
10 h 32 min
